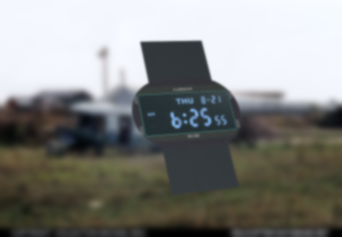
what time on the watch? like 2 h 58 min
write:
6 h 25 min
